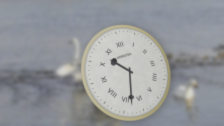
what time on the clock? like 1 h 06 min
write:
10 h 33 min
